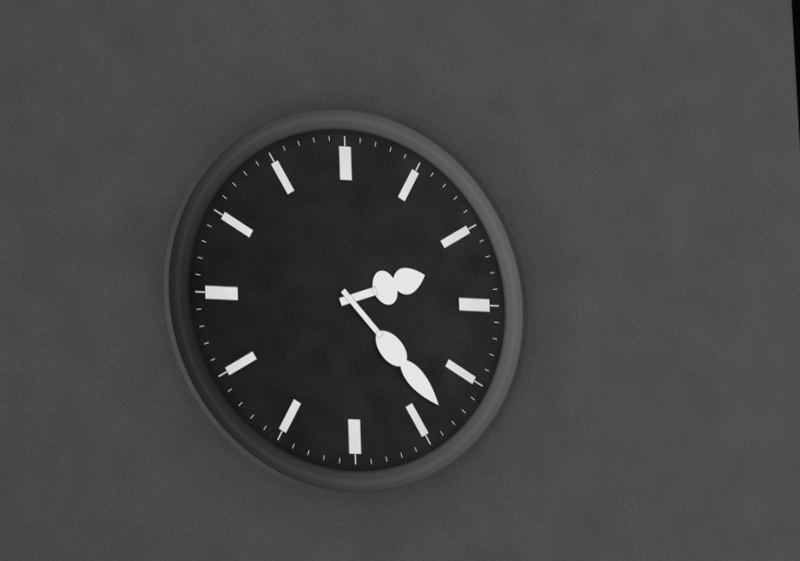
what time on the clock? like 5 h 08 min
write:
2 h 23 min
